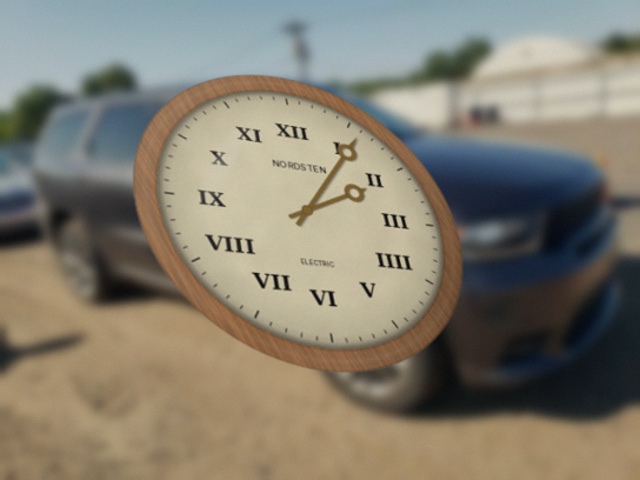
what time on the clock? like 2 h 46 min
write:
2 h 06 min
